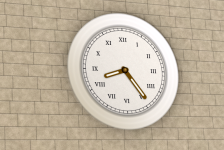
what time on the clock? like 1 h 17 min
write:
8 h 24 min
